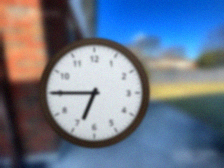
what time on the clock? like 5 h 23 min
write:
6 h 45 min
